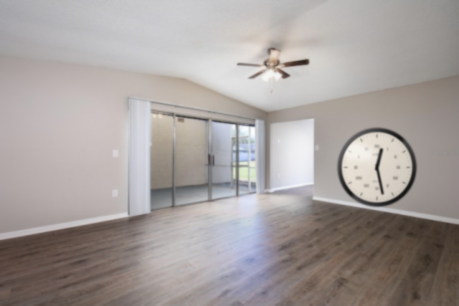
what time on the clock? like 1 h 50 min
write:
12 h 28 min
